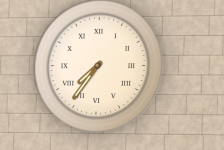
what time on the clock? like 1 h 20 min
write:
7 h 36 min
